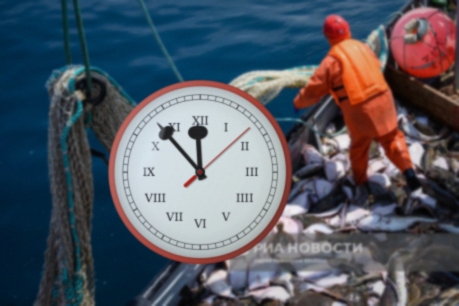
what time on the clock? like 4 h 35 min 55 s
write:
11 h 53 min 08 s
